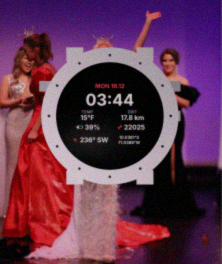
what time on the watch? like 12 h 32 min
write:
3 h 44 min
